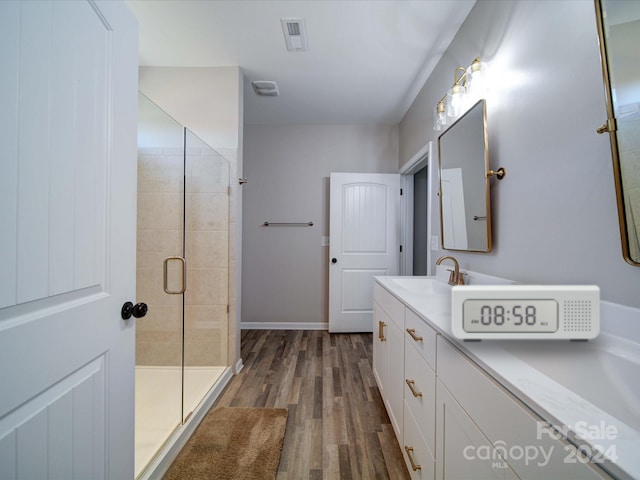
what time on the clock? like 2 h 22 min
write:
8 h 58 min
